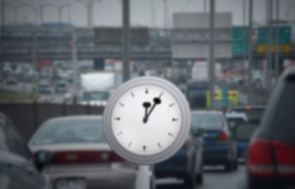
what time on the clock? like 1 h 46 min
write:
12 h 05 min
